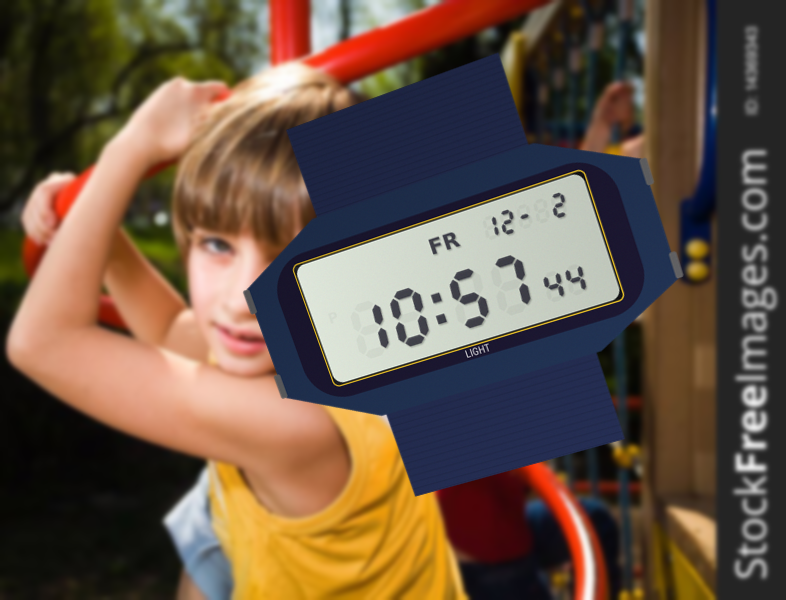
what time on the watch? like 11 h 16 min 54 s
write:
10 h 57 min 44 s
